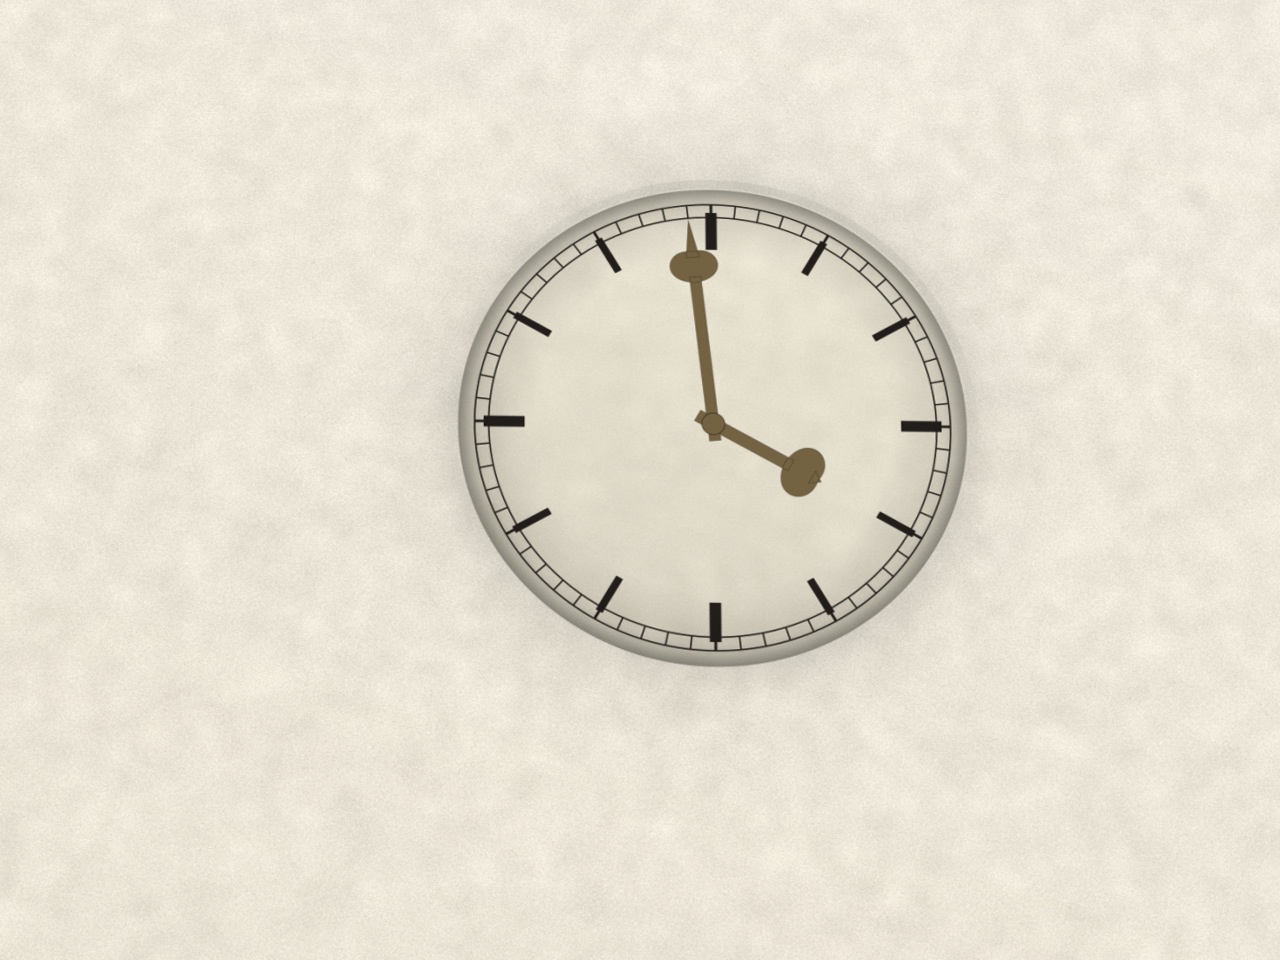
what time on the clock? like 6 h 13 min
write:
3 h 59 min
